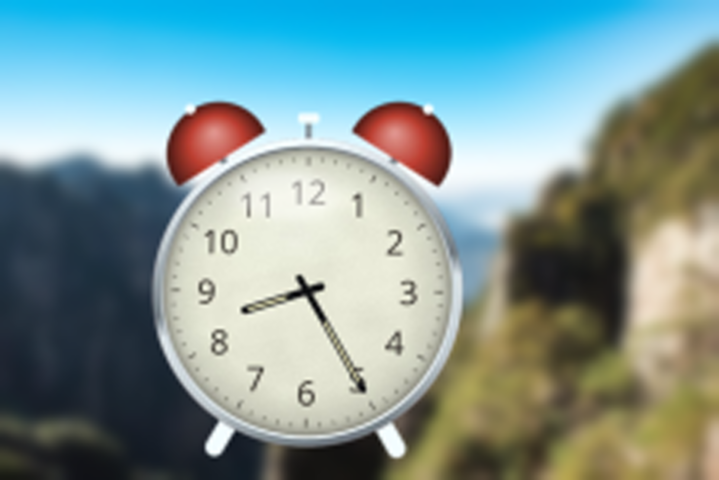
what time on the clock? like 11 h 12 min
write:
8 h 25 min
